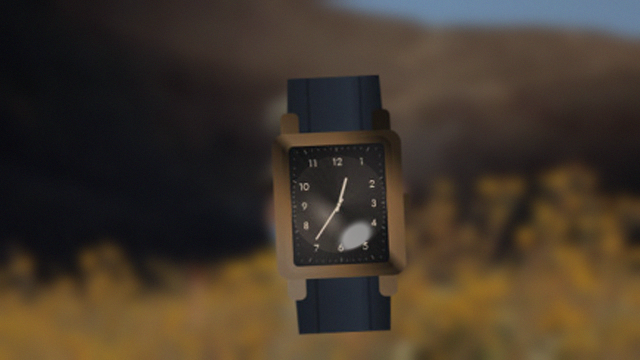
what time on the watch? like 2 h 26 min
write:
12 h 36 min
